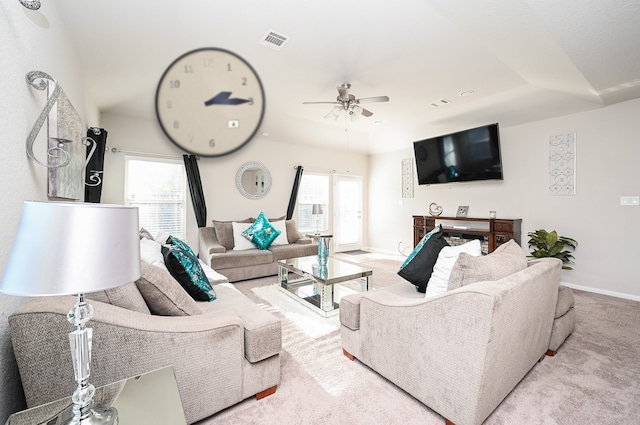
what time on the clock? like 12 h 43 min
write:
2 h 15 min
